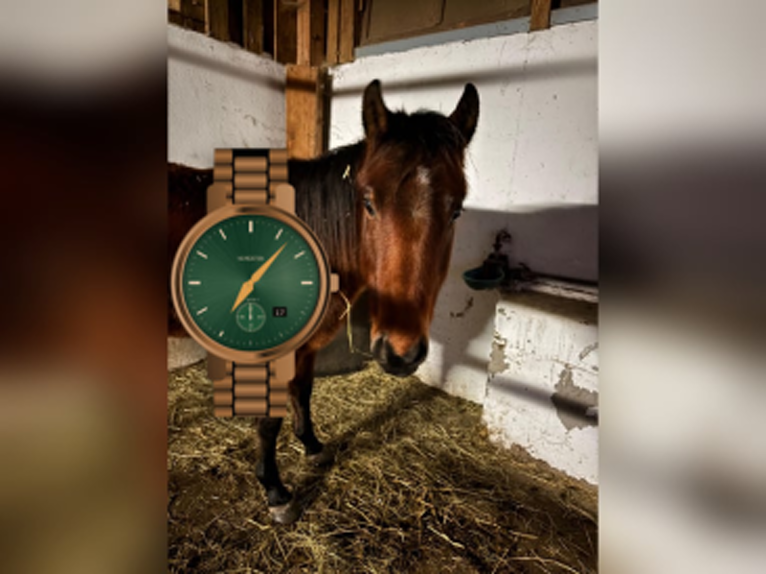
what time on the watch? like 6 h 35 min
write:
7 h 07 min
